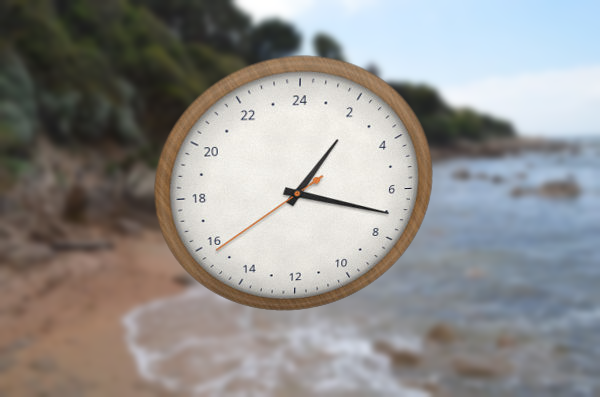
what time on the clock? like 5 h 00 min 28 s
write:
2 h 17 min 39 s
